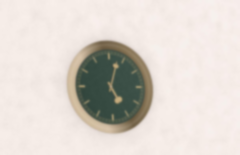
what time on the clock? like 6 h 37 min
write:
5 h 03 min
